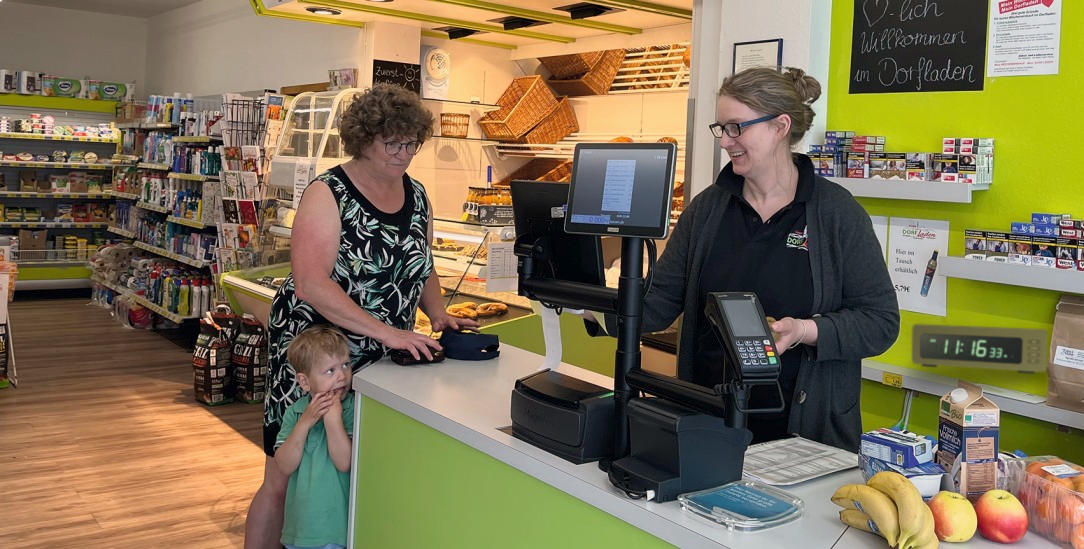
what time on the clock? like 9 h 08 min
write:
11 h 16 min
